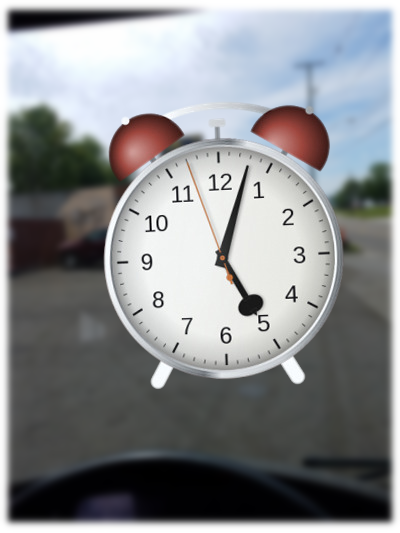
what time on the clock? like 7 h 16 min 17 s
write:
5 h 02 min 57 s
